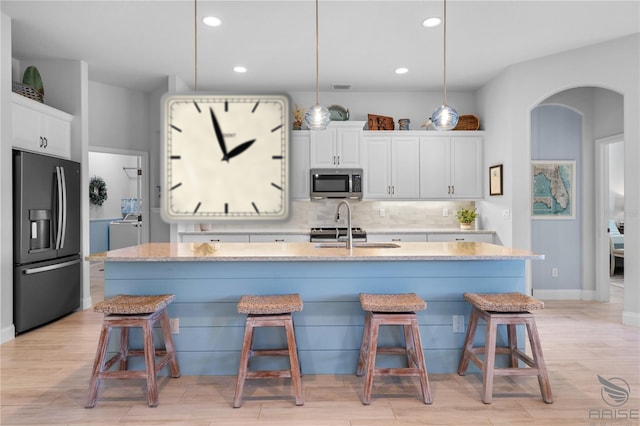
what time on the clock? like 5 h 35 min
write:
1 h 57 min
